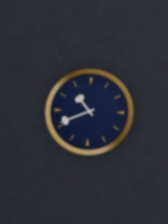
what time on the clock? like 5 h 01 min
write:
10 h 41 min
